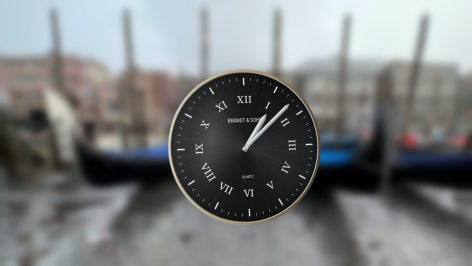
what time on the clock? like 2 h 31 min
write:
1 h 08 min
